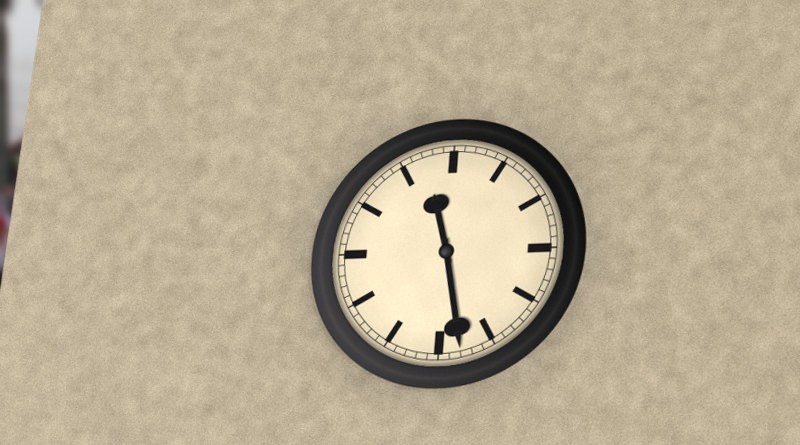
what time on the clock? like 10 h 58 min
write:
11 h 28 min
